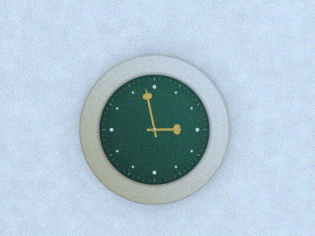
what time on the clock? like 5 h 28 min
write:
2 h 58 min
